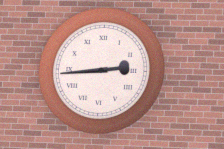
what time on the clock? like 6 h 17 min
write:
2 h 44 min
